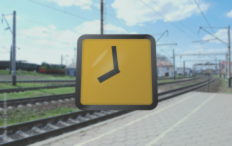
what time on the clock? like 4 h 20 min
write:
7 h 59 min
